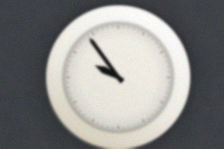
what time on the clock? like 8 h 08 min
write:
9 h 54 min
